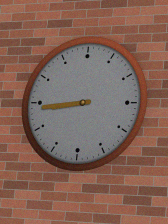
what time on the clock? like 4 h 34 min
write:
8 h 44 min
